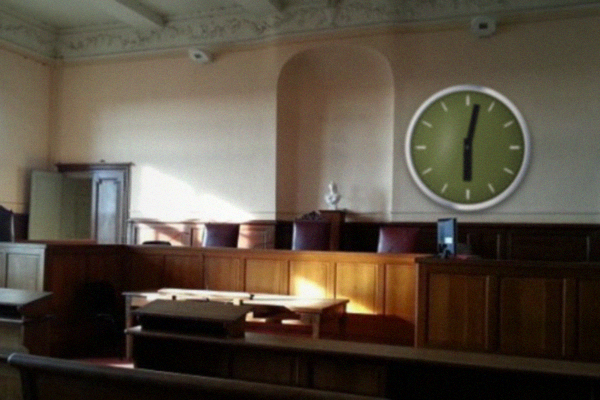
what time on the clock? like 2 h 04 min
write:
6 h 02 min
